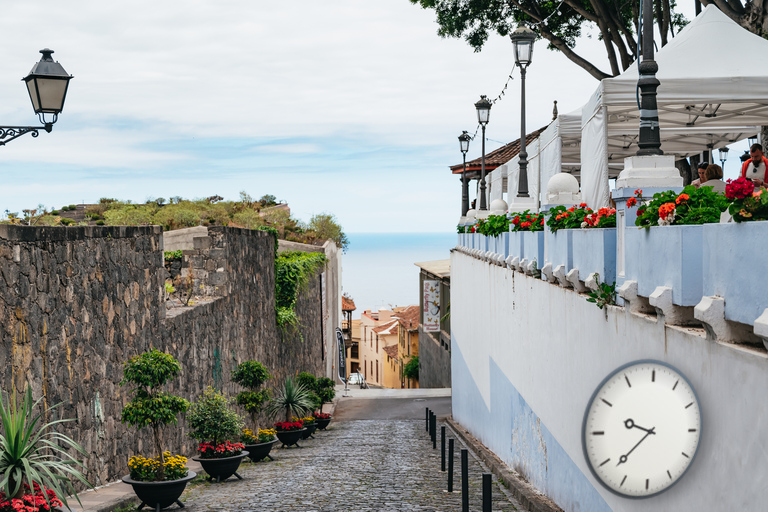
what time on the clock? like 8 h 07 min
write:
9 h 38 min
